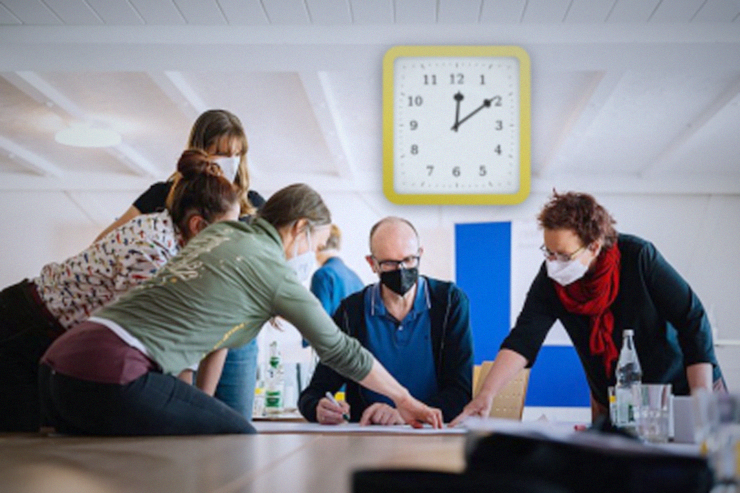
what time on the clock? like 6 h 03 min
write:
12 h 09 min
